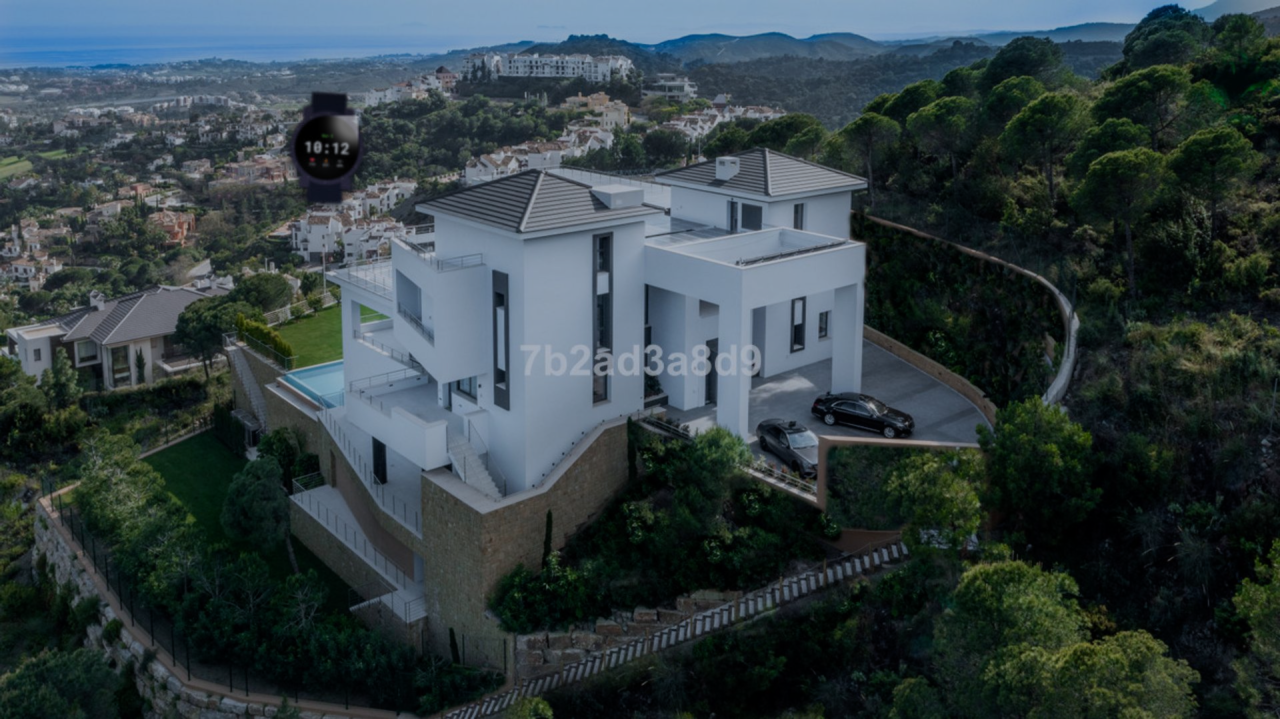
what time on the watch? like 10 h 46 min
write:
10 h 12 min
